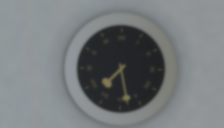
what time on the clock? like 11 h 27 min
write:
7 h 28 min
